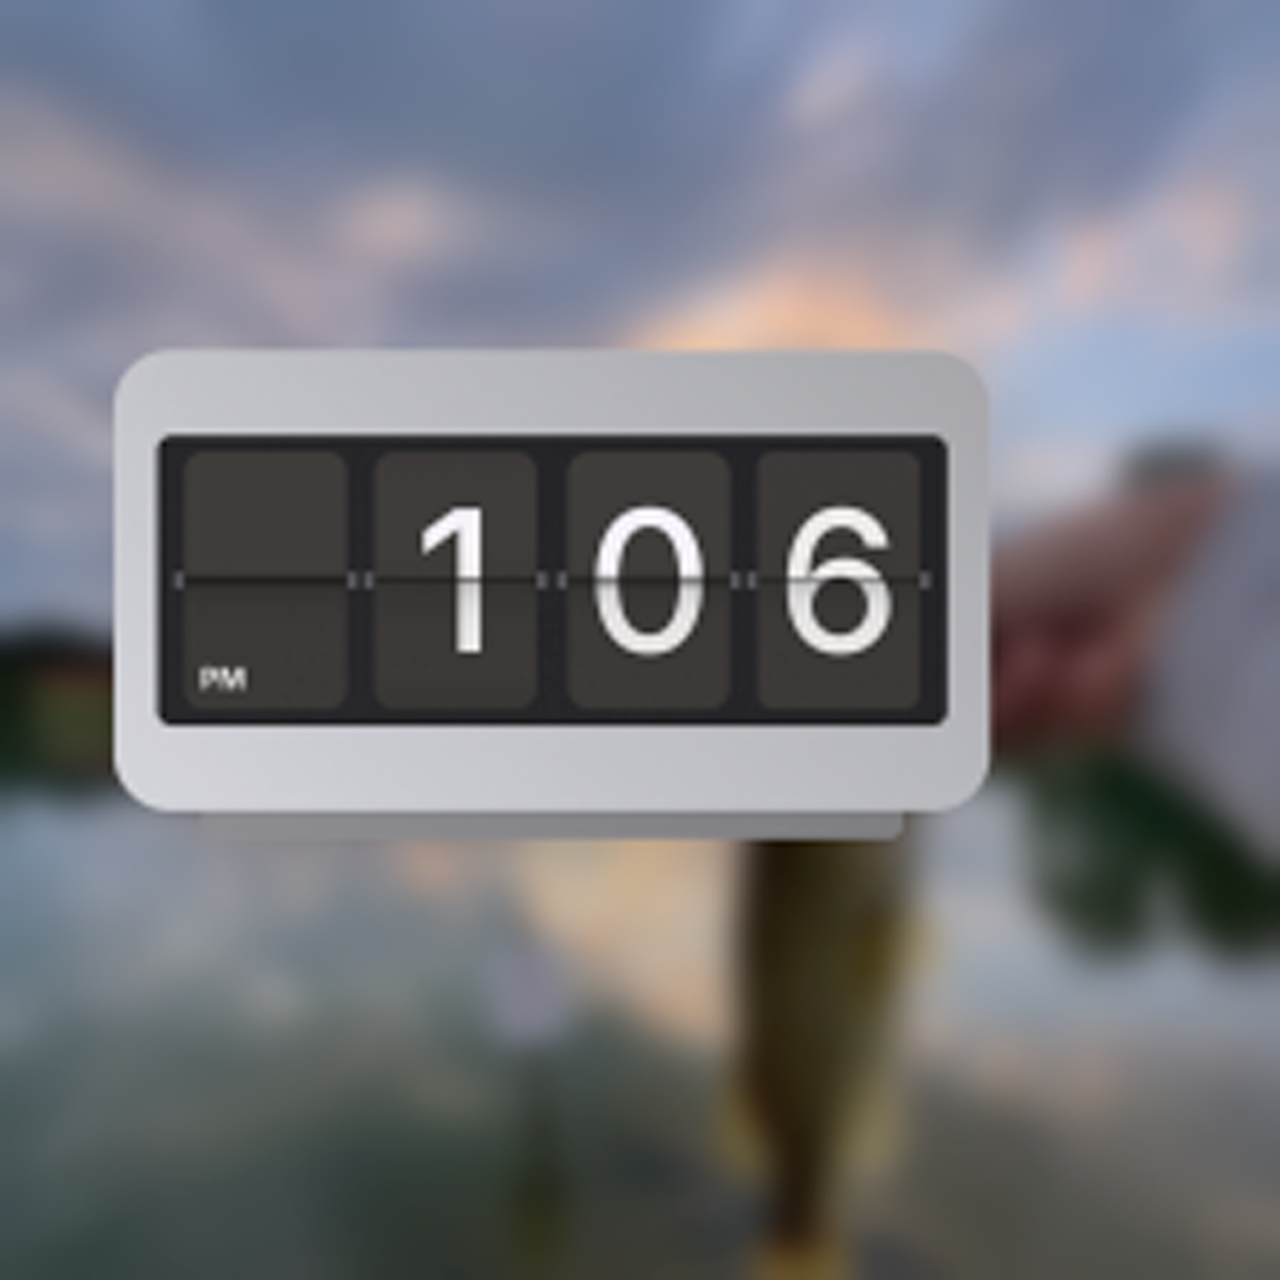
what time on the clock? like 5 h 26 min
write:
1 h 06 min
